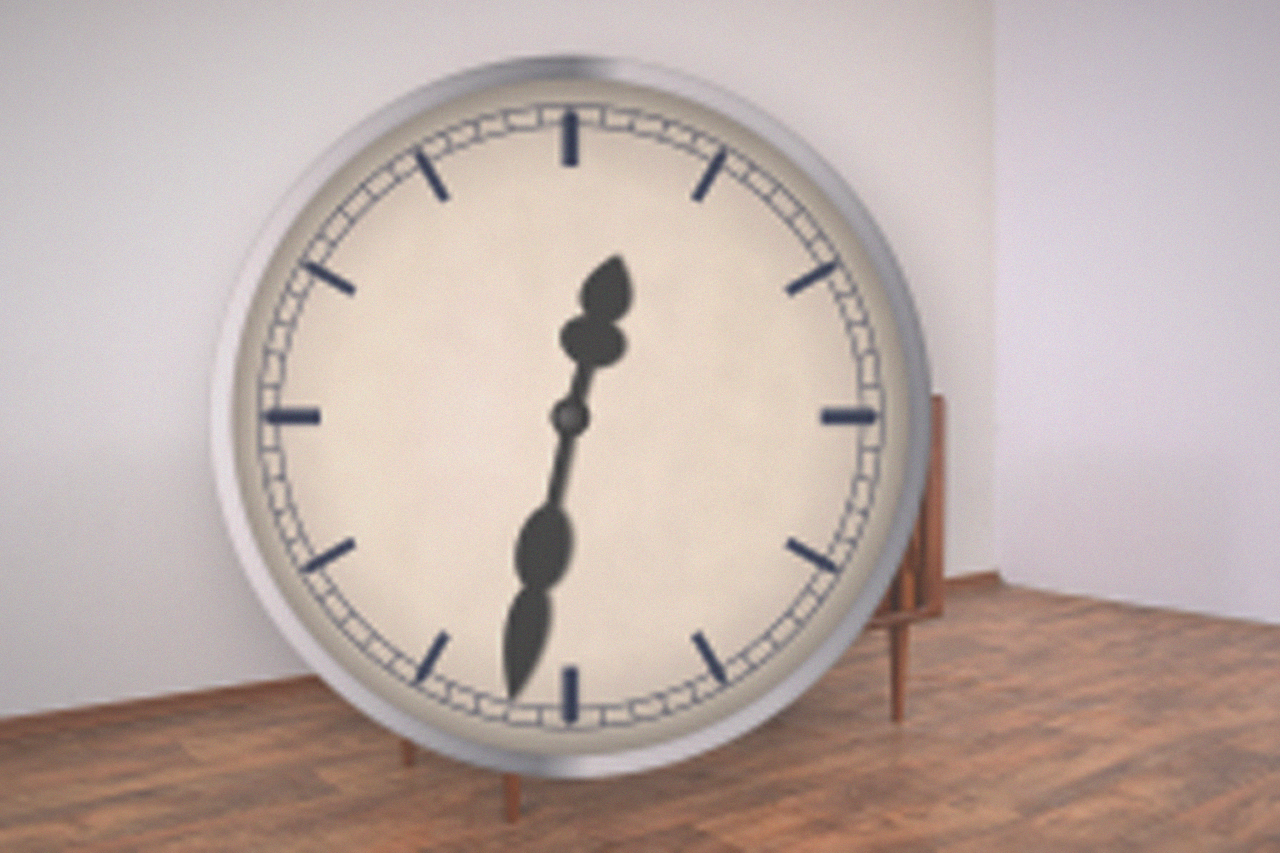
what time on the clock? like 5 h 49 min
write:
12 h 32 min
